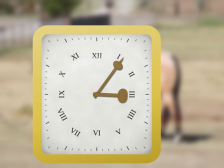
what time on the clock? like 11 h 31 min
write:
3 h 06 min
